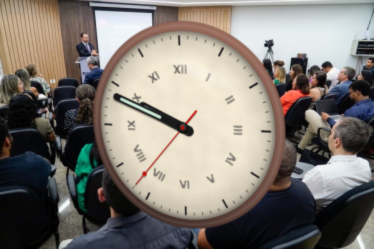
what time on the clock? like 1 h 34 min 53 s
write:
9 h 48 min 37 s
